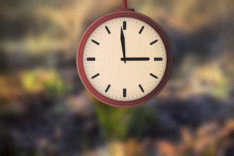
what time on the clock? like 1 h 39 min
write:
2 h 59 min
